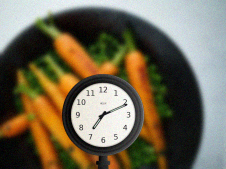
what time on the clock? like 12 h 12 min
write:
7 h 11 min
